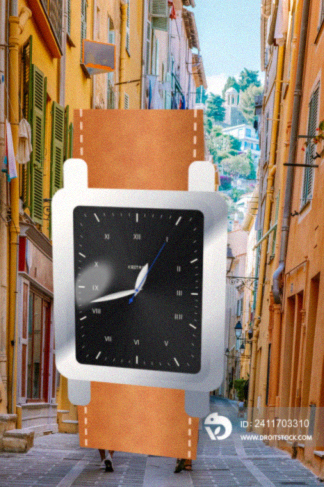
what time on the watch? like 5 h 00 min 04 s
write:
12 h 42 min 05 s
